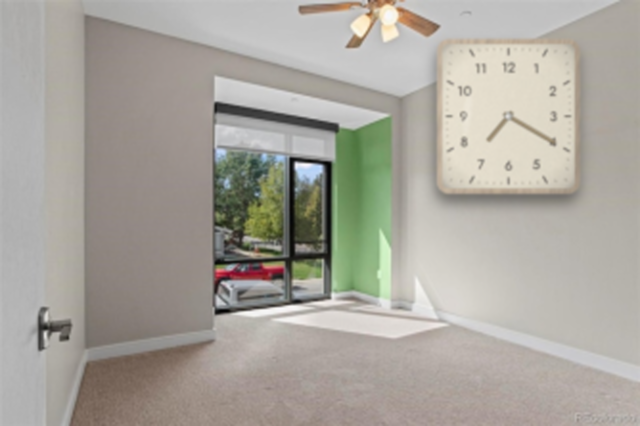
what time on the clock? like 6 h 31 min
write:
7 h 20 min
